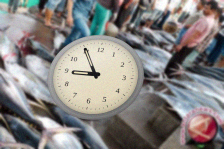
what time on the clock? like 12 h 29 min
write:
8 h 55 min
